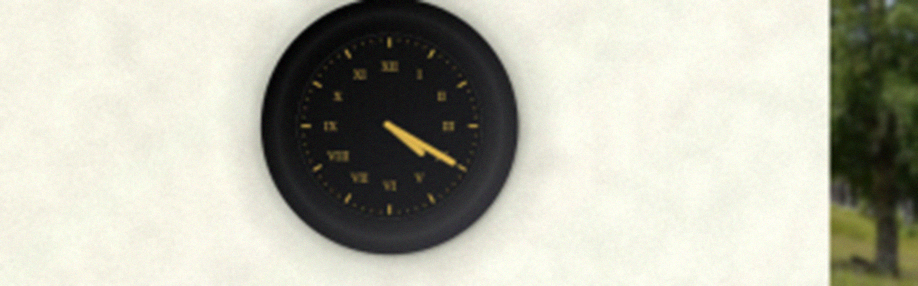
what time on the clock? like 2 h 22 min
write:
4 h 20 min
